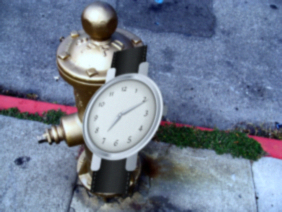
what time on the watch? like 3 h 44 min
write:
7 h 11 min
